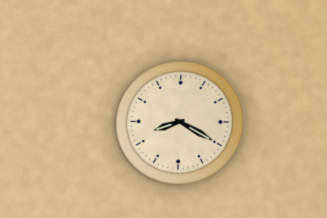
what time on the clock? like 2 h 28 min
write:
8 h 20 min
